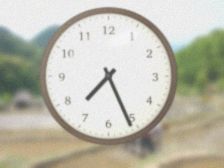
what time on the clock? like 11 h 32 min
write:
7 h 26 min
